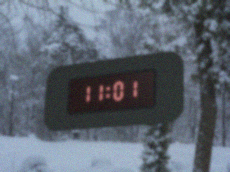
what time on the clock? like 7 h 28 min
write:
11 h 01 min
